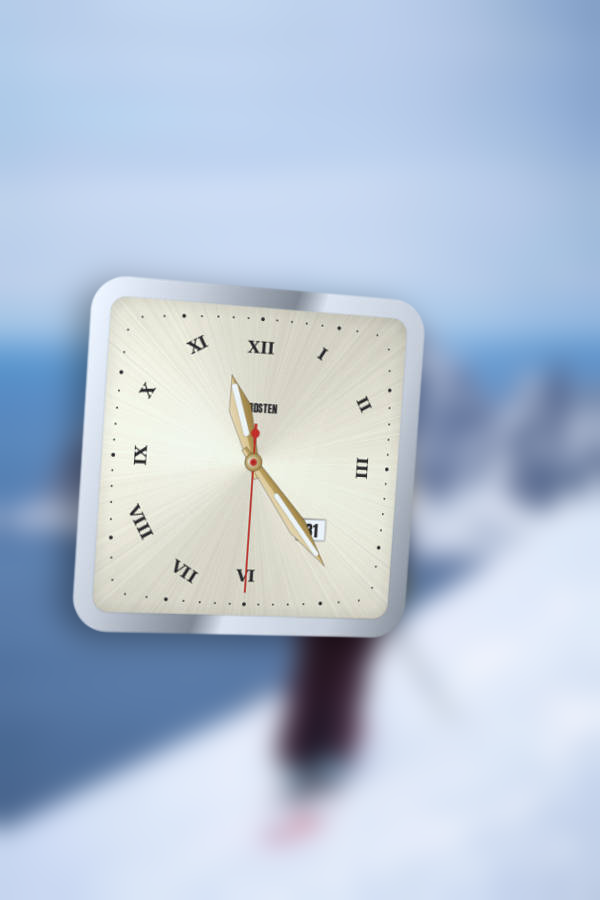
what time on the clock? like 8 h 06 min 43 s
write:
11 h 23 min 30 s
